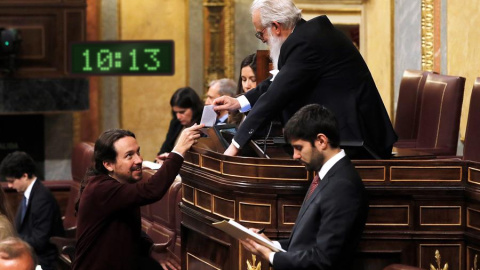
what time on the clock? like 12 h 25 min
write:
10 h 13 min
